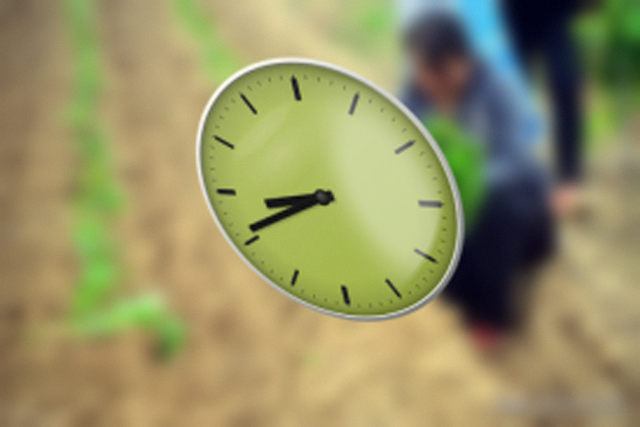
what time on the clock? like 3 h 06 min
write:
8 h 41 min
